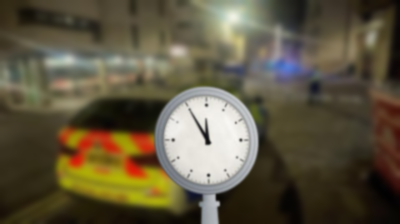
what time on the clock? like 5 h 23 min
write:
11 h 55 min
